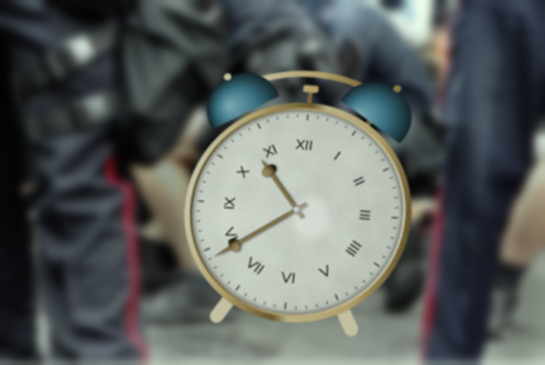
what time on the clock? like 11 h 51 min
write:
10 h 39 min
